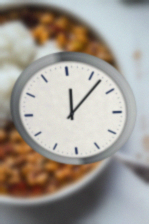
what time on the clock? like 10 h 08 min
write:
12 h 07 min
